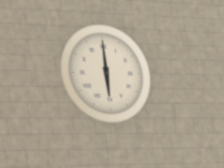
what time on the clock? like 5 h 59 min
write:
6 h 00 min
